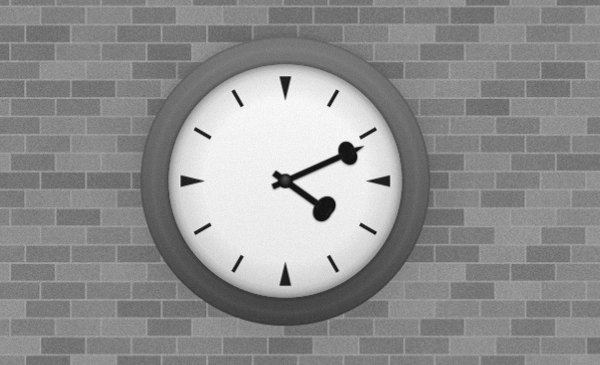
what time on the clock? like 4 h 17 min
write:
4 h 11 min
